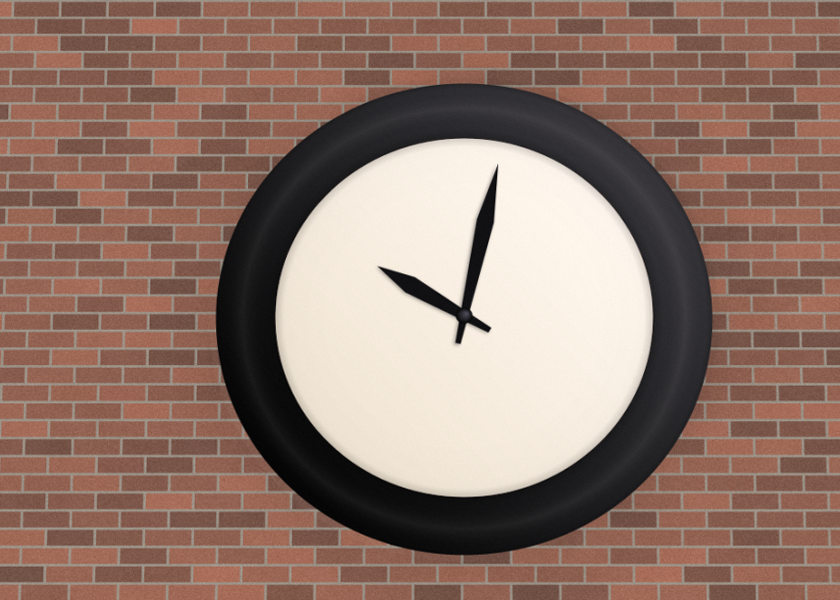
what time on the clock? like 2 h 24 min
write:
10 h 02 min
